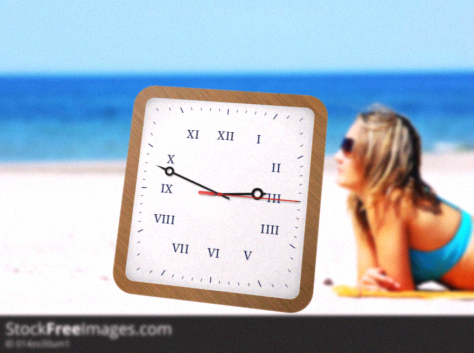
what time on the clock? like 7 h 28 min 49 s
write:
2 h 48 min 15 s
